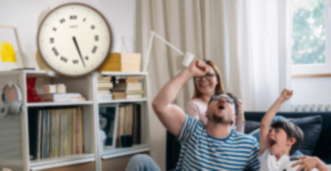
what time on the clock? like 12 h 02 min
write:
5 h 27 min
